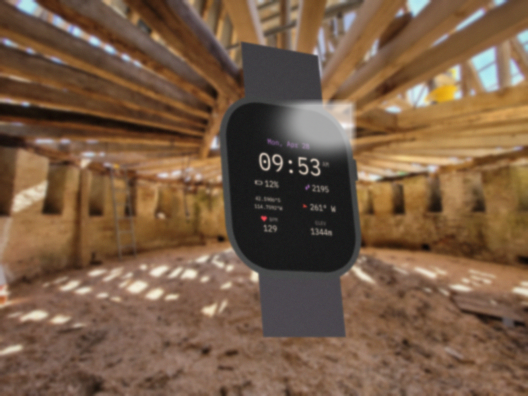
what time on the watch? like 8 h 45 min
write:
9 h 53 min
